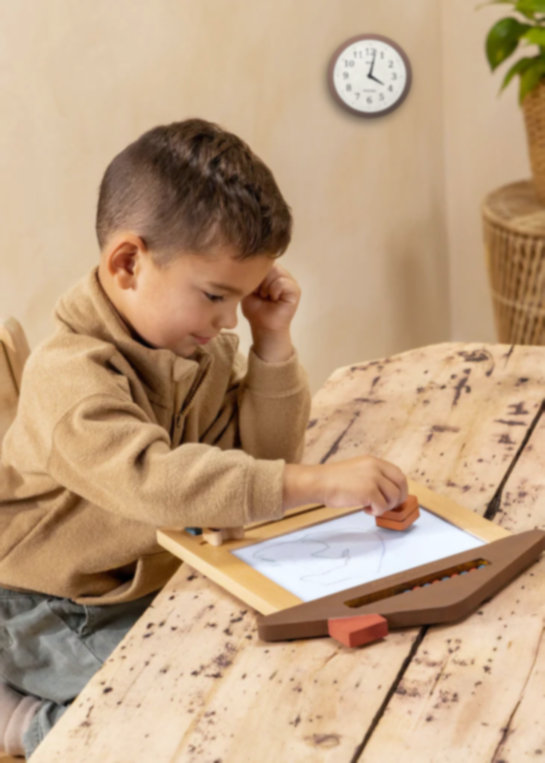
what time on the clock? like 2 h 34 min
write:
4 h 02 min
